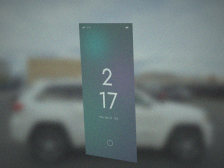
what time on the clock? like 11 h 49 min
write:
2 h 17 min
